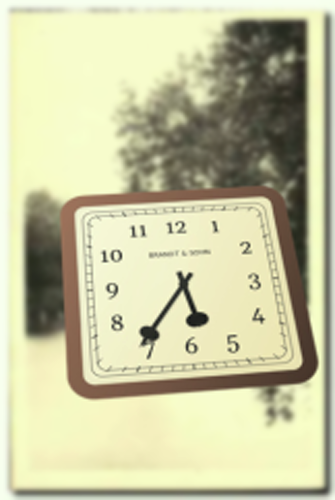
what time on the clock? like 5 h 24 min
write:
5 h 36 min
